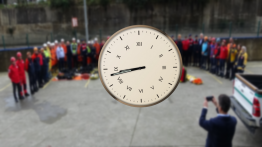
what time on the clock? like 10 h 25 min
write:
8 h 43 min
